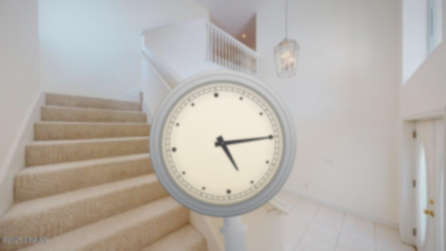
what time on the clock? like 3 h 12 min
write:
5 h 15 min
